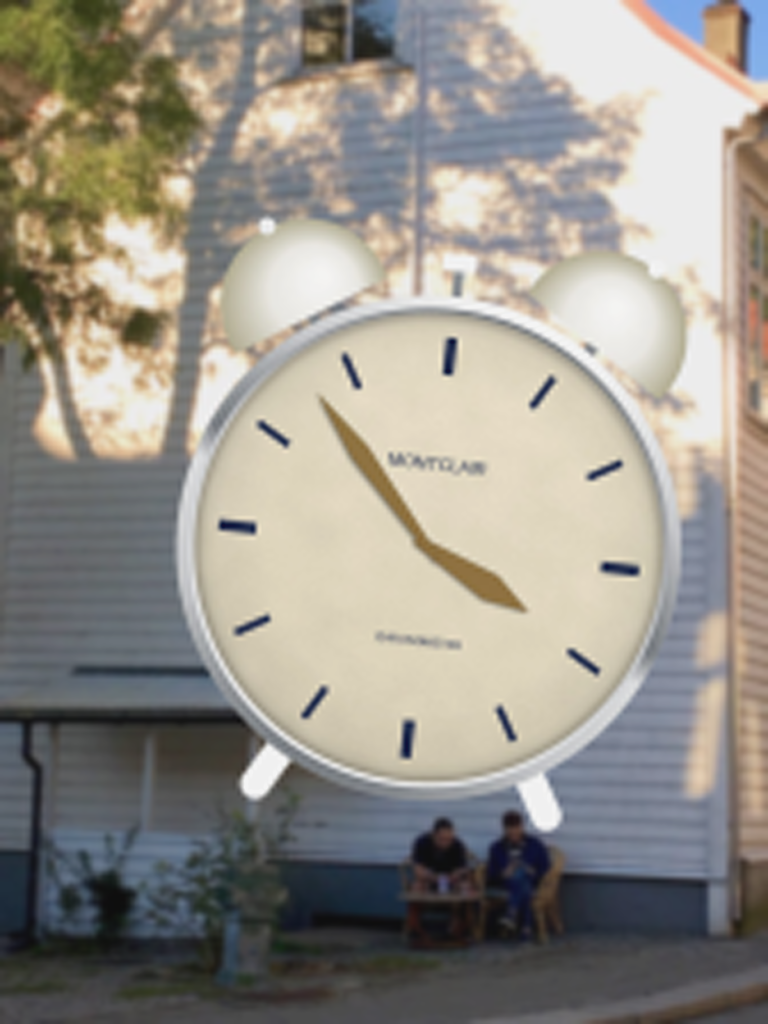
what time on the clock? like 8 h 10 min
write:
3 h 53 min
